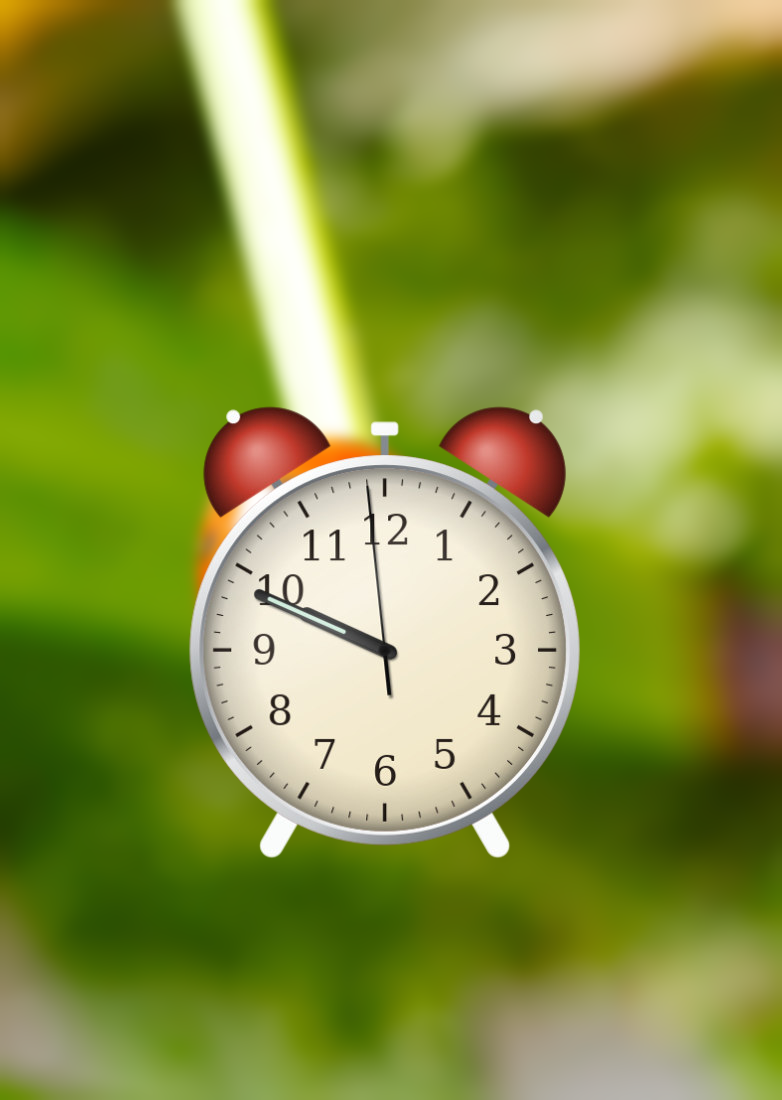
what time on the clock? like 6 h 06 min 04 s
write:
9 h 48 min 59 s
